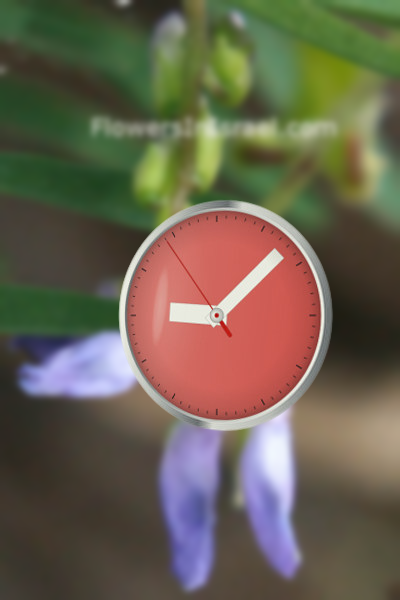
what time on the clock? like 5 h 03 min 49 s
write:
9 h 07 min 54 s
